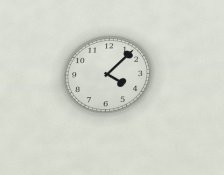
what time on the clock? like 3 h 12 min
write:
4 h 07 min
